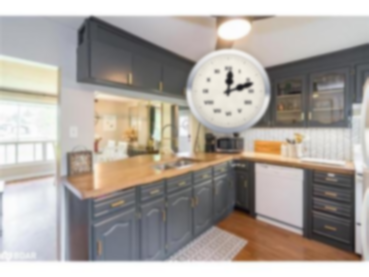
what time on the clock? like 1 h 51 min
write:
12 h 12 min
